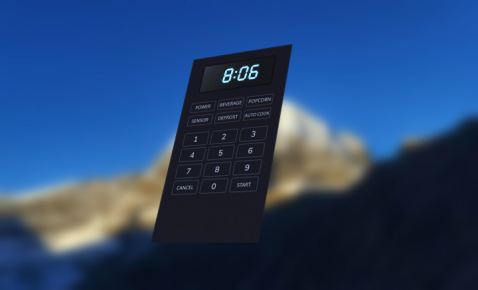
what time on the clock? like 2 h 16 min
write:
8 h 06 min
